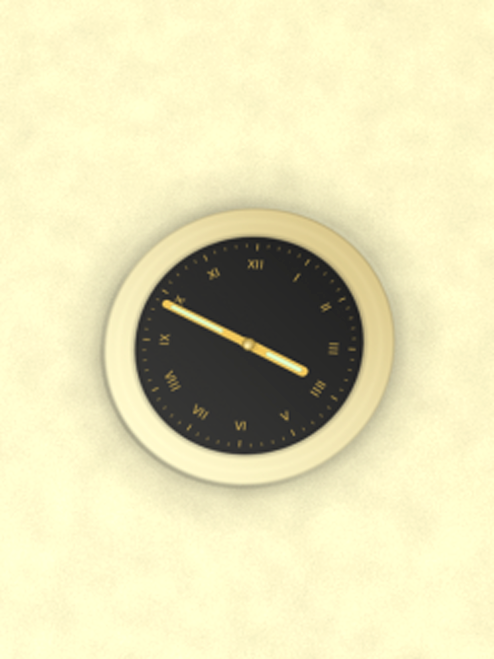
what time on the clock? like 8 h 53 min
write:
3 h 49 min
